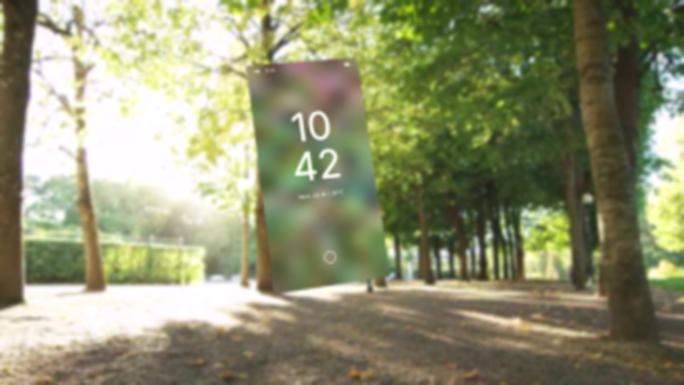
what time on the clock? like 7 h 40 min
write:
10 h 42 min
